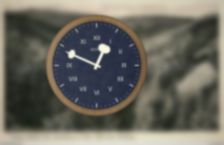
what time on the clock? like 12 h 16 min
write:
12 h 49 min
